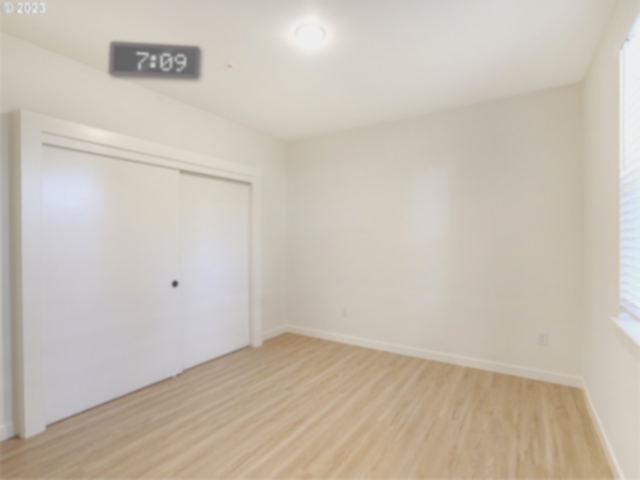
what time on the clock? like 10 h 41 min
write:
7 h 09 min
